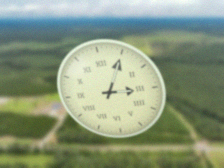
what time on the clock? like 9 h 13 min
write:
3 h 05 min
